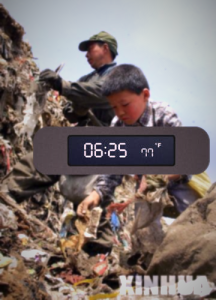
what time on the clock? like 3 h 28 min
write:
6 h 25 min
